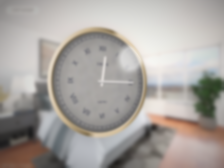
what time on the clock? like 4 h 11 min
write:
12 h 15 min
